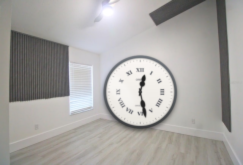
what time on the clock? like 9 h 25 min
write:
12 h 28 min
